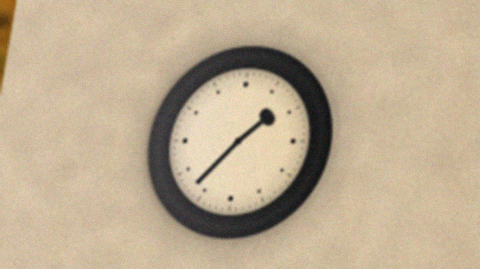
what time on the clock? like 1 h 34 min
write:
1 h 37 min
